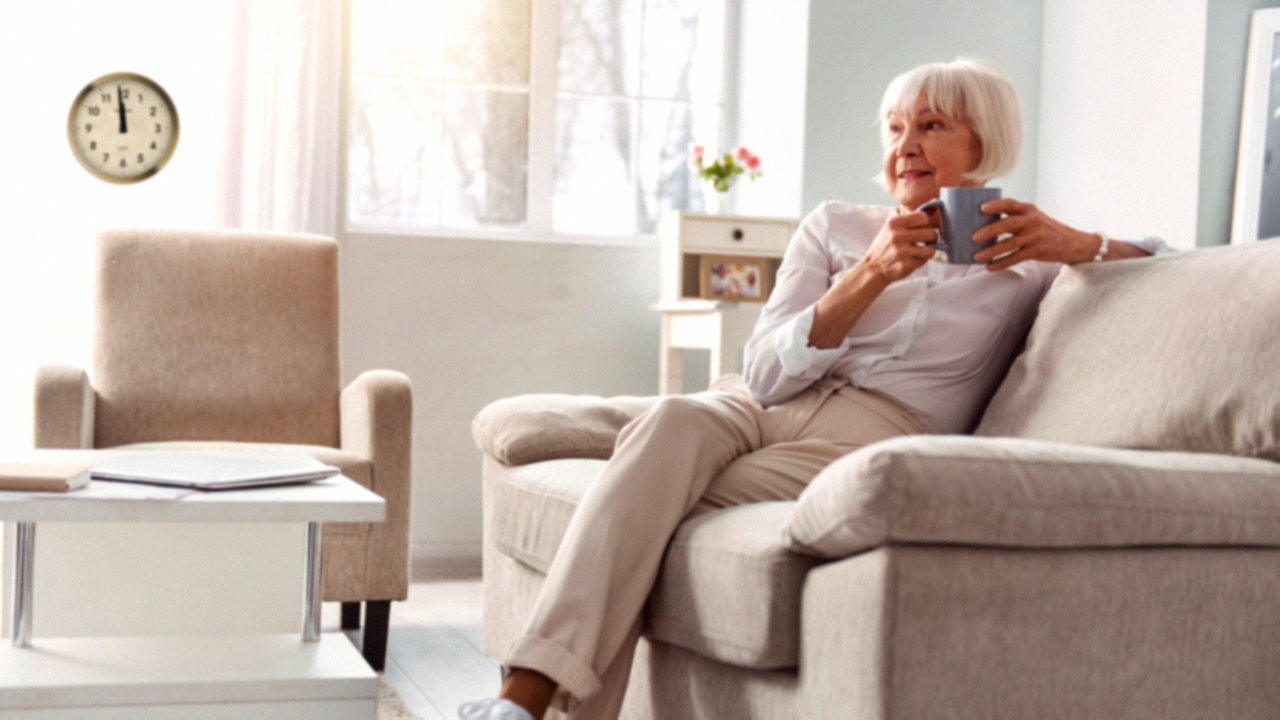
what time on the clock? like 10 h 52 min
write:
11 h 59 min
